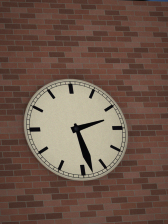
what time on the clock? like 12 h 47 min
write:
2 h 28 min
